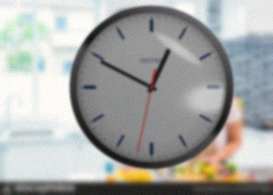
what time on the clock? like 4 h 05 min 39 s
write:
12 h 49 min 32 s
